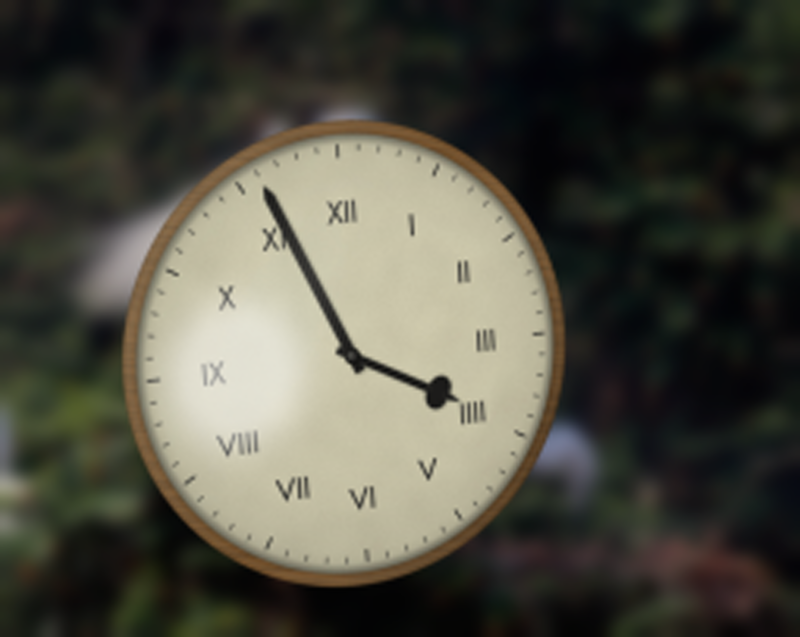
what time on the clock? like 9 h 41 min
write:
3 h 56 min
